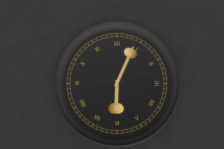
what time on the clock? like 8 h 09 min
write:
6 h 04 min
